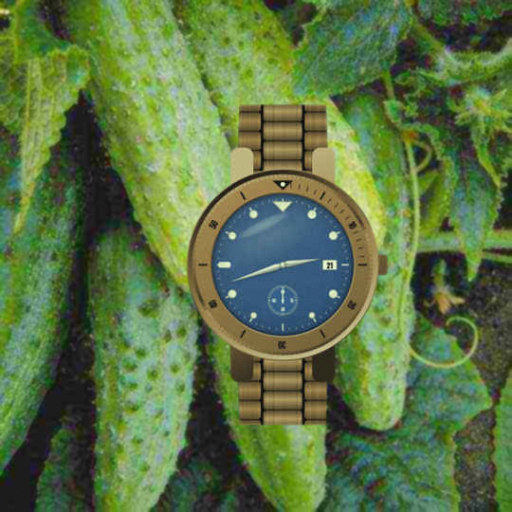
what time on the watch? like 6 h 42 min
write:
2 h 42 min
